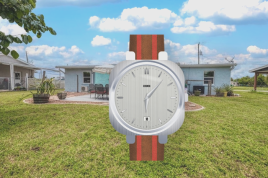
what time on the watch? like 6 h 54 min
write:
6 h 07 min
